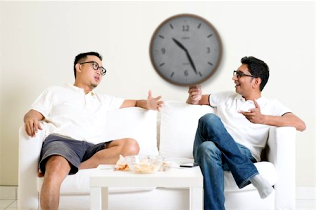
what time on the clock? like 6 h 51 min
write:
10 h 26 min
